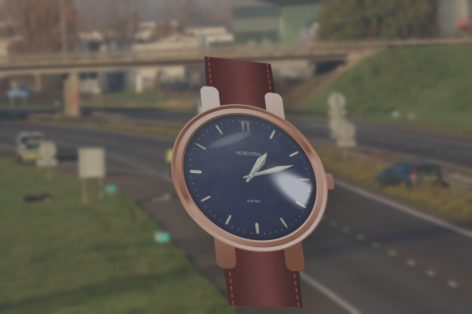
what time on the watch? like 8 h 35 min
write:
1 h 12 min
